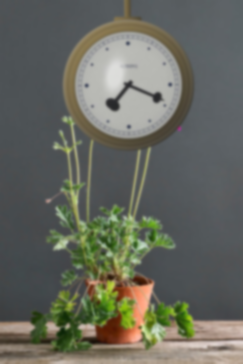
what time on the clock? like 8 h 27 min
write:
7 h 19 min
